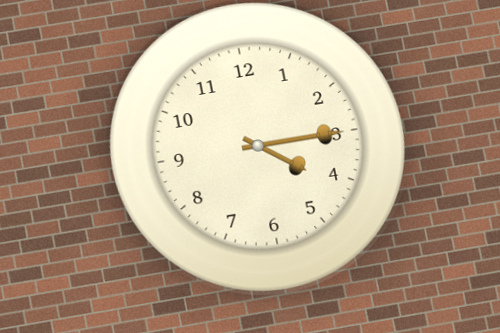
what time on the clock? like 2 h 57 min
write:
4 h 15 min
